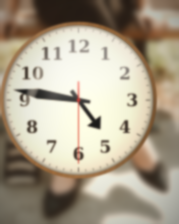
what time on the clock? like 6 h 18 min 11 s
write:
4 h 46 min 30 s
